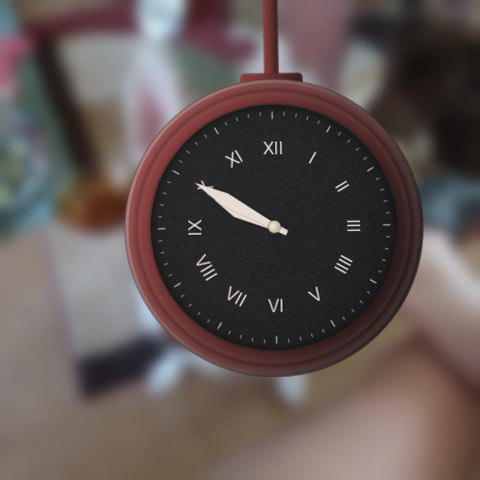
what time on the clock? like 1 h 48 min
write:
9 h 50 min
